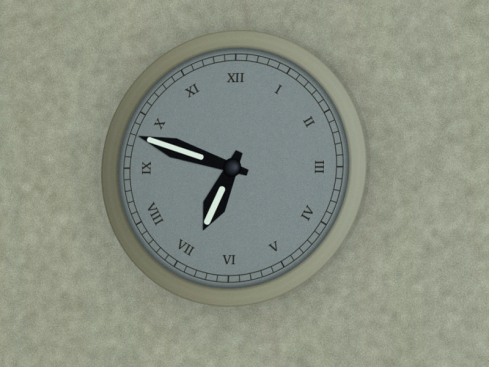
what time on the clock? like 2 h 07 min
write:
6 h 48 min
